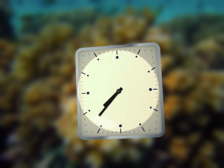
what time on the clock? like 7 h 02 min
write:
7 h 37 min
